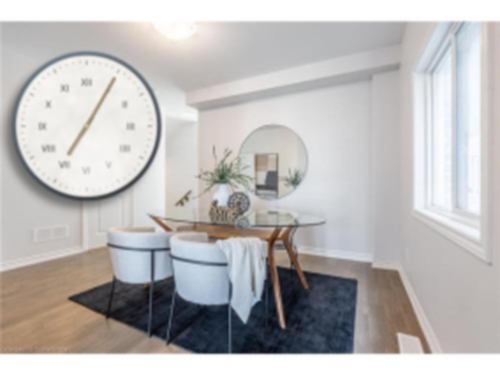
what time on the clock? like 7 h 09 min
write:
7 h 05 min
